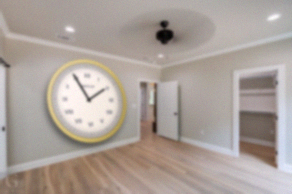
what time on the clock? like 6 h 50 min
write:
1 h 55 min
